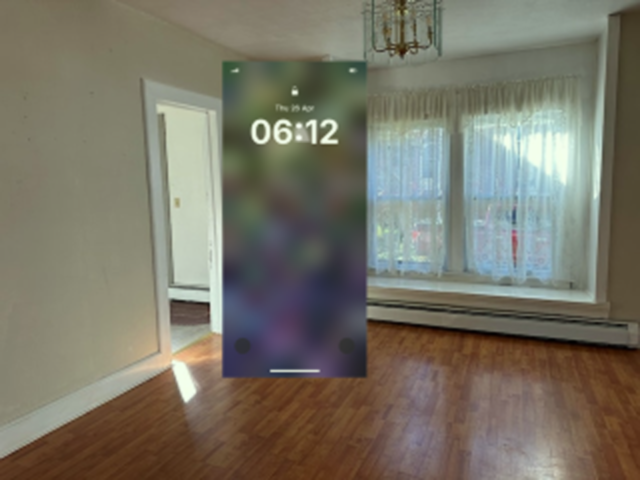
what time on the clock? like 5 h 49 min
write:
6 h 12 min
